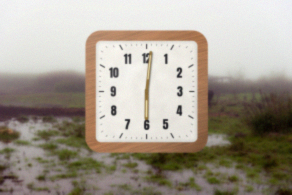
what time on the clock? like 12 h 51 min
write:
6 h 01 min
